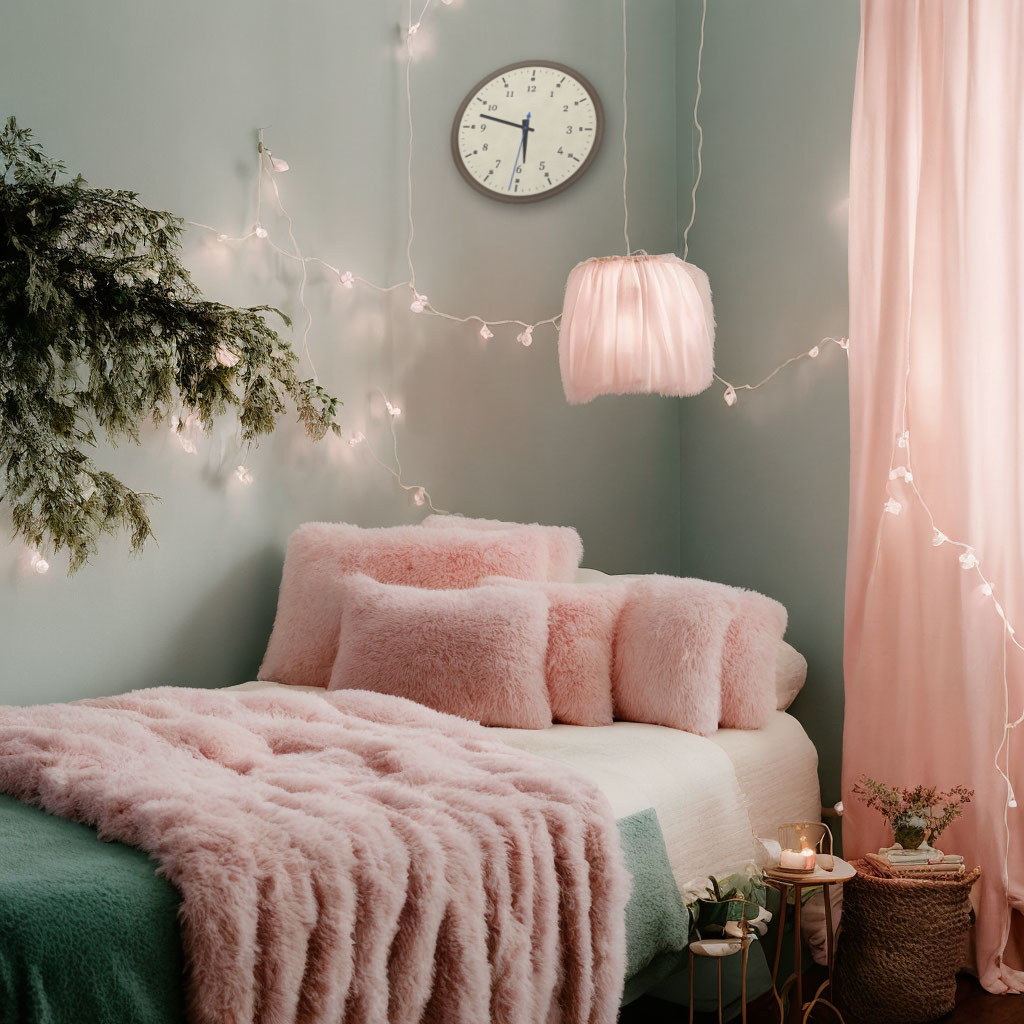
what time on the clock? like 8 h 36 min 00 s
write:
5 h 47 min 31 s
